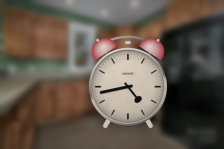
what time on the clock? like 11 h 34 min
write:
4 h 43 min
